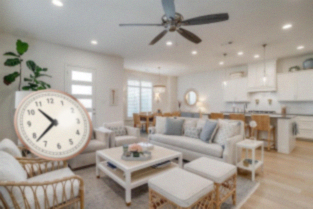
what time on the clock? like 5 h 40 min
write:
10 h 38 min
